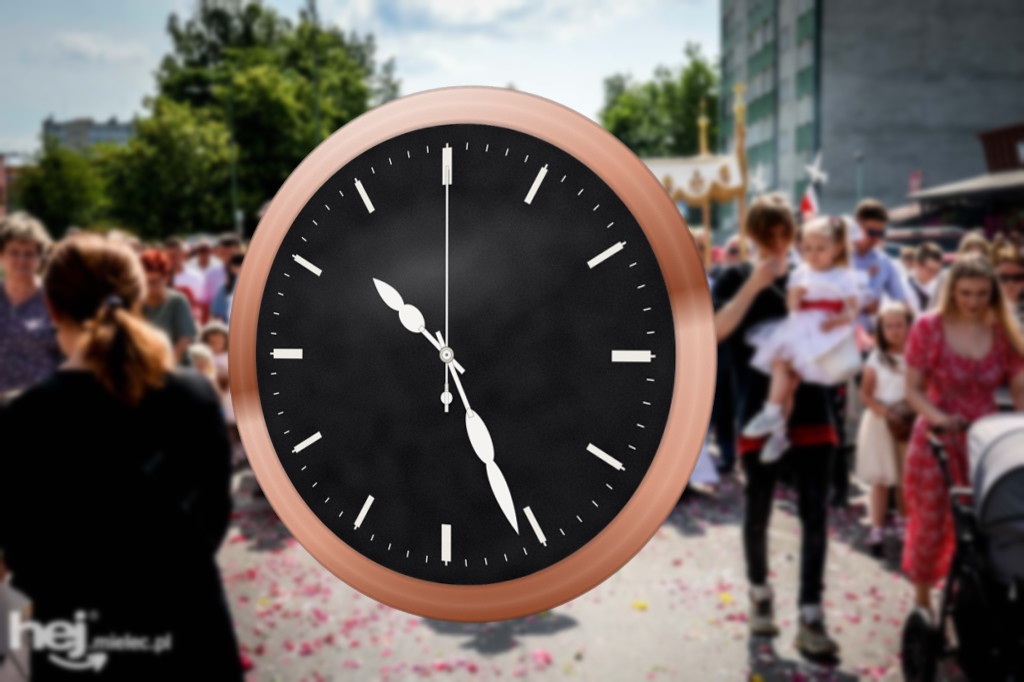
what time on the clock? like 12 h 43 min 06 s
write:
10 h 26 min 00 s
